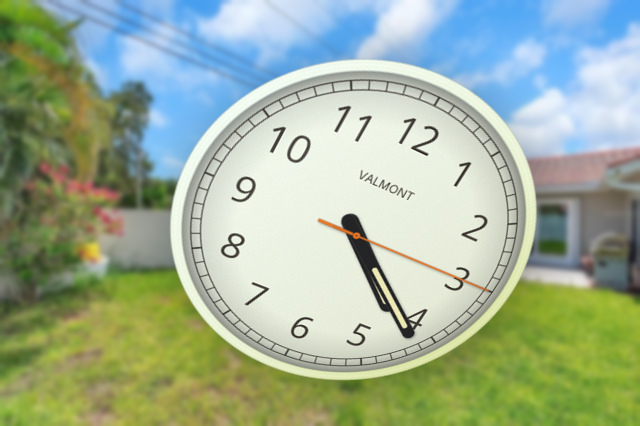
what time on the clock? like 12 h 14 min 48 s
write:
4 h 21 min 15 s
